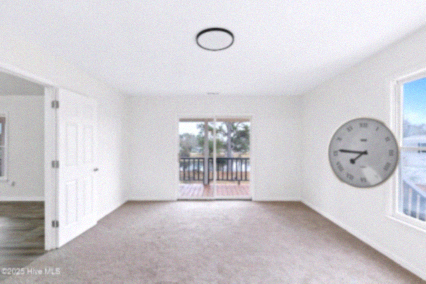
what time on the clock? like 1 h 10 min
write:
7 h 46 min
